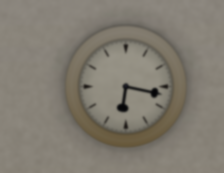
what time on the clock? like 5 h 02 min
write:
6 h 17 min
